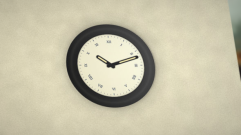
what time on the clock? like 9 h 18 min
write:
10 h 12 min
